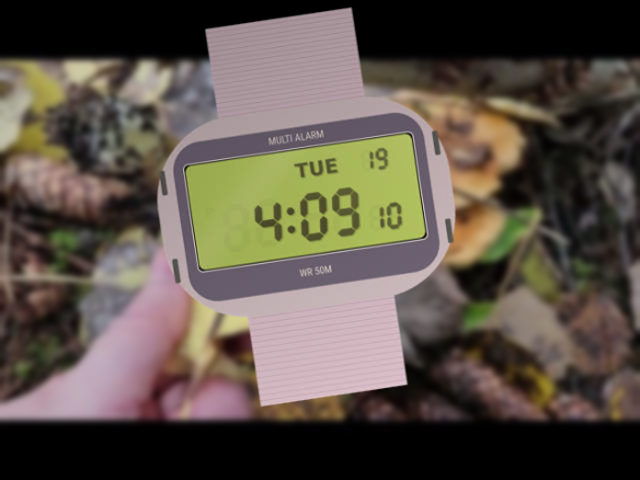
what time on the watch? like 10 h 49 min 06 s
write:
4 h 09 min 10 s
